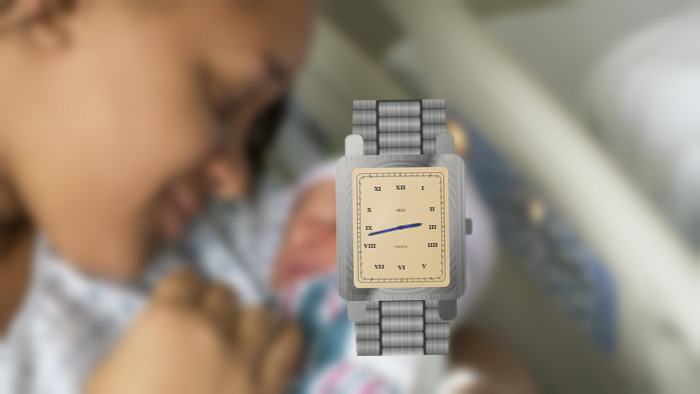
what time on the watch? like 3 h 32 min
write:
2 h 43 min
